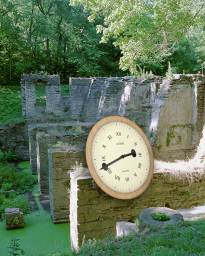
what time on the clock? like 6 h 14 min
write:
2 h 42 min
